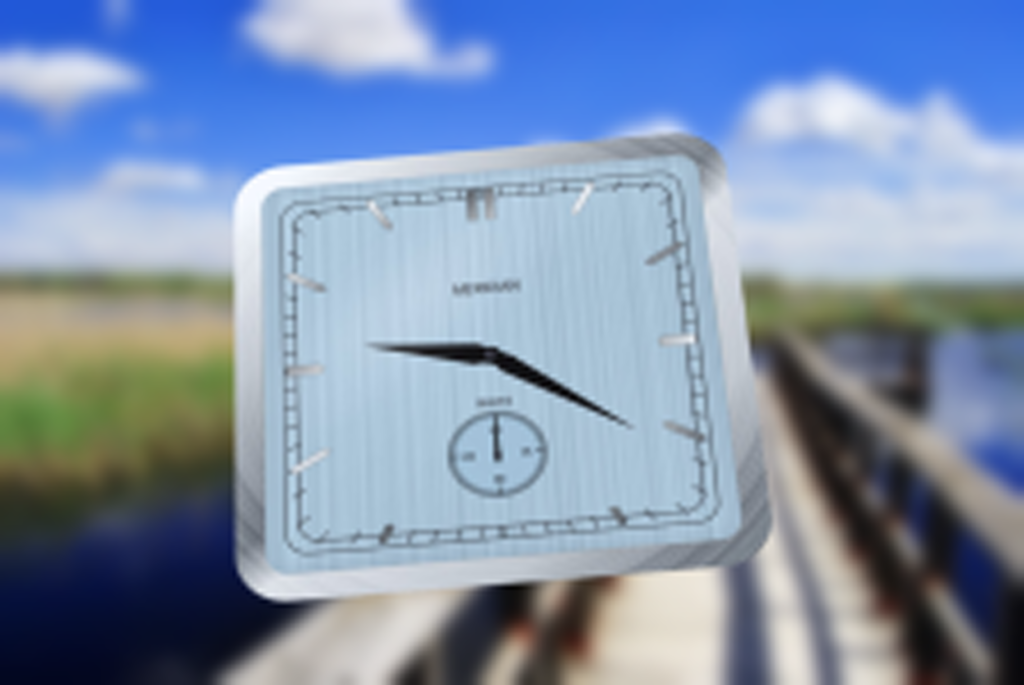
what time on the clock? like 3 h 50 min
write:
9 h 21 min
